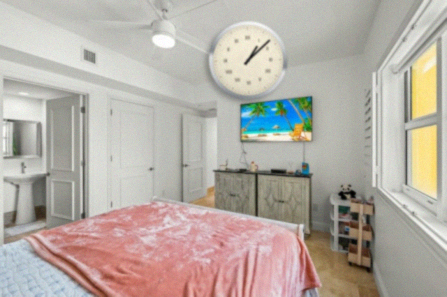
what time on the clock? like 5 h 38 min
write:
1 h 08 min
